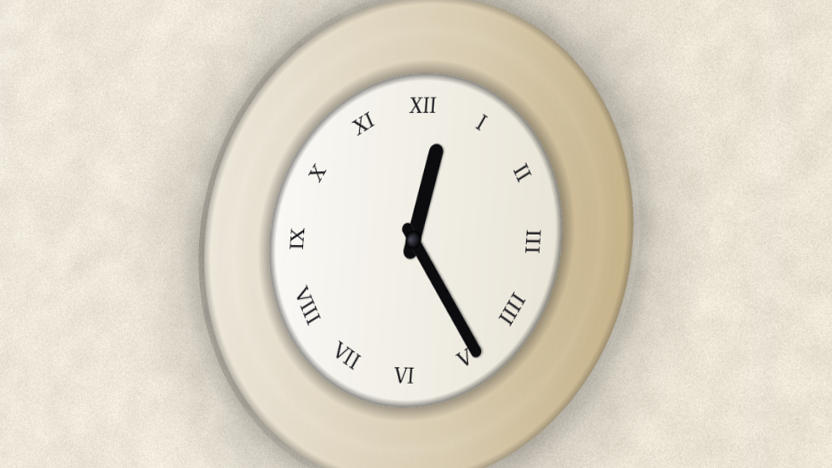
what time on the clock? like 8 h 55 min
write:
12 h 24 min
